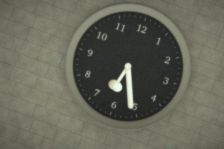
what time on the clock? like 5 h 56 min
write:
6 h 26 min
